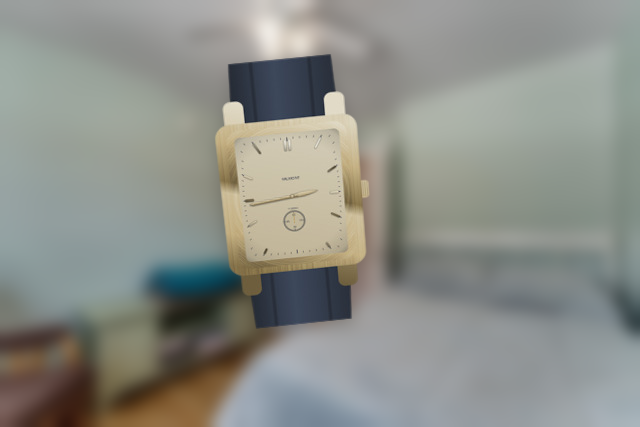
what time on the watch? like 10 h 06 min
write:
2 h 44 min
